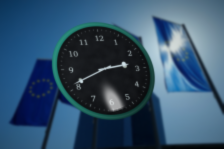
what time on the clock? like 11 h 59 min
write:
2 h 41 min
